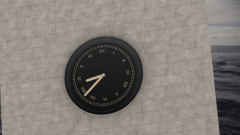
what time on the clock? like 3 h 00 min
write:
8 h 38 min
